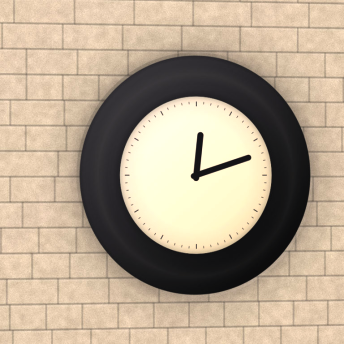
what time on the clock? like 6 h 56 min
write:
12 h 12 min
